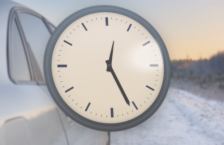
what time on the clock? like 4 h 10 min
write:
12 h 26 min
